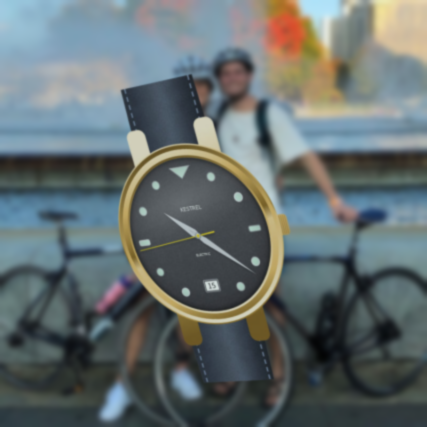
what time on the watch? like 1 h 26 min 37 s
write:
10 h 21 min 44 s
